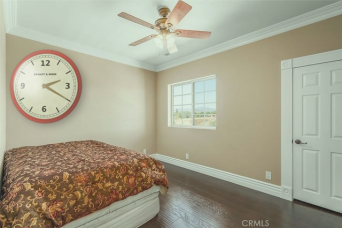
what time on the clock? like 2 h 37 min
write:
2 h 20 min
